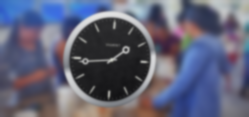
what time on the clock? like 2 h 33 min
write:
1 h 44 min
